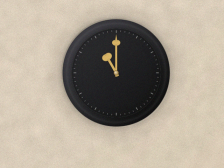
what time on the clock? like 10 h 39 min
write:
11 h 00 min
